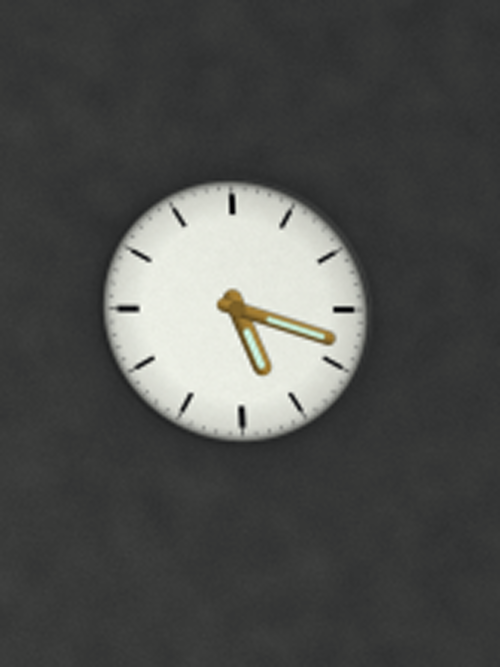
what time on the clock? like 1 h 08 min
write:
5 h 18 min
